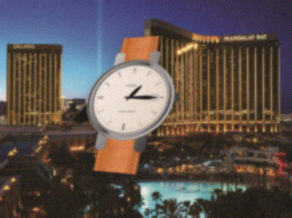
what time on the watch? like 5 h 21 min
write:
1 h 15 min
